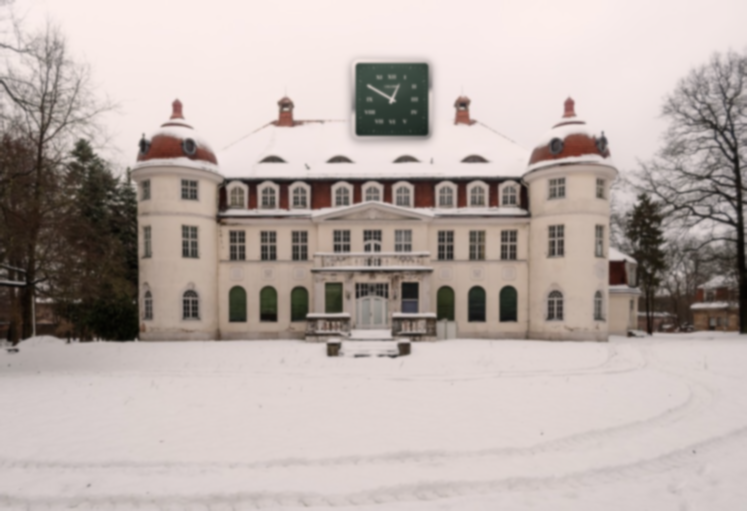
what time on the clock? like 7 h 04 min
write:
12 h 50 min
